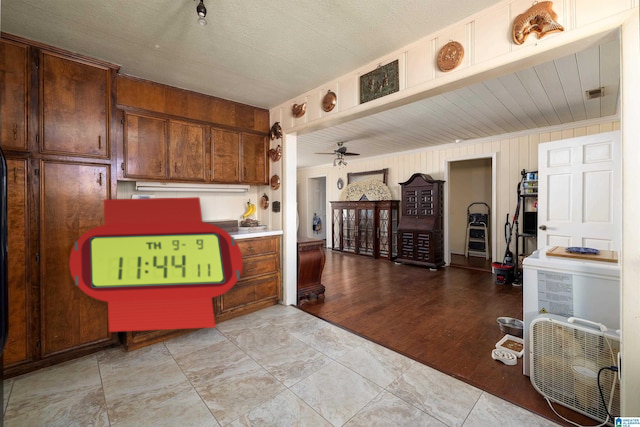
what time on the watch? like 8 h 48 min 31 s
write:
11 h 44 min 11 s
